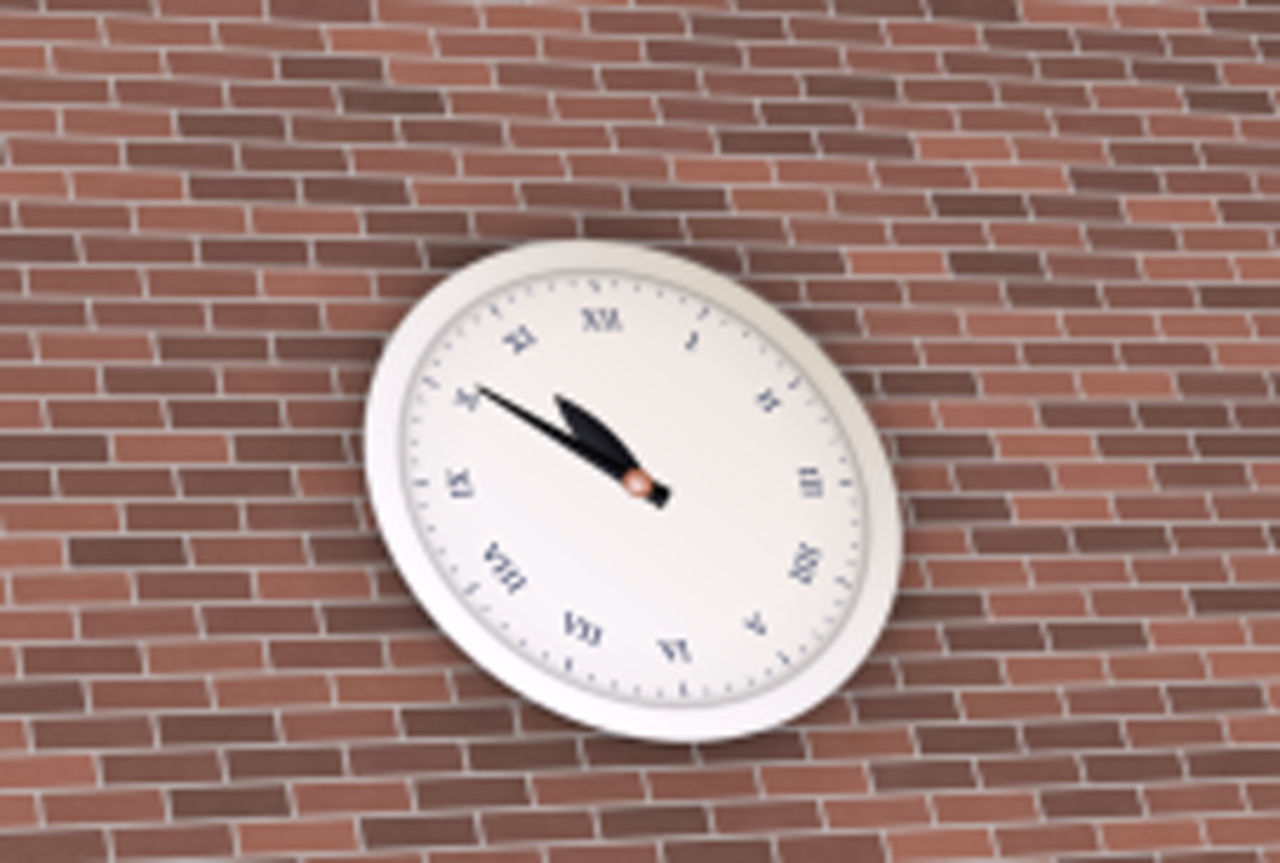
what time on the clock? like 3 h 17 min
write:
10 h 51 min
